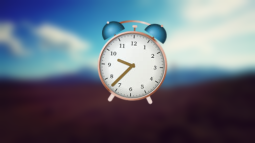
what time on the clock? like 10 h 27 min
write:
9 h 37 min
